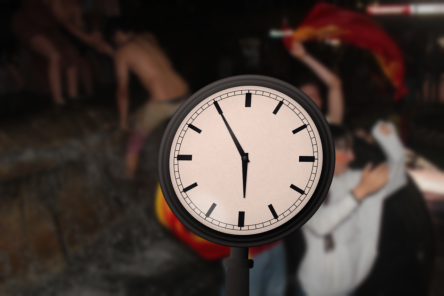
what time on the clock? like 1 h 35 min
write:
5 h 55 min
